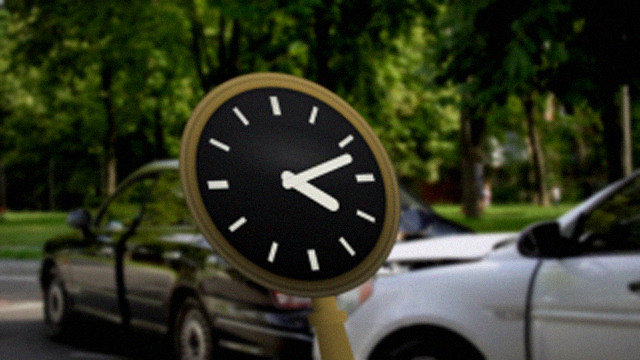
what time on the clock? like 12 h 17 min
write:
4 h 12 min
